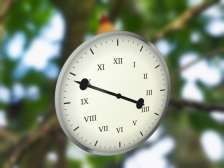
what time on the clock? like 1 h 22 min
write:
3 h 49 min
